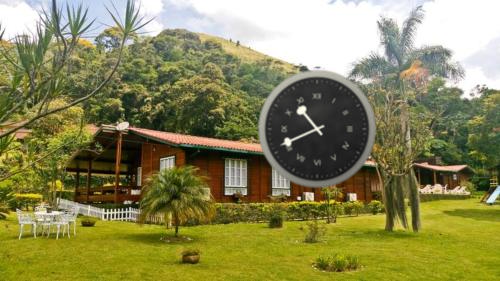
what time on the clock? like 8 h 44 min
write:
10 h 41 min
